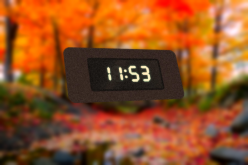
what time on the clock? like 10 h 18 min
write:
11 h 53 min
